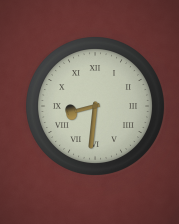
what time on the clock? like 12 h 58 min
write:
8 h 31 min
